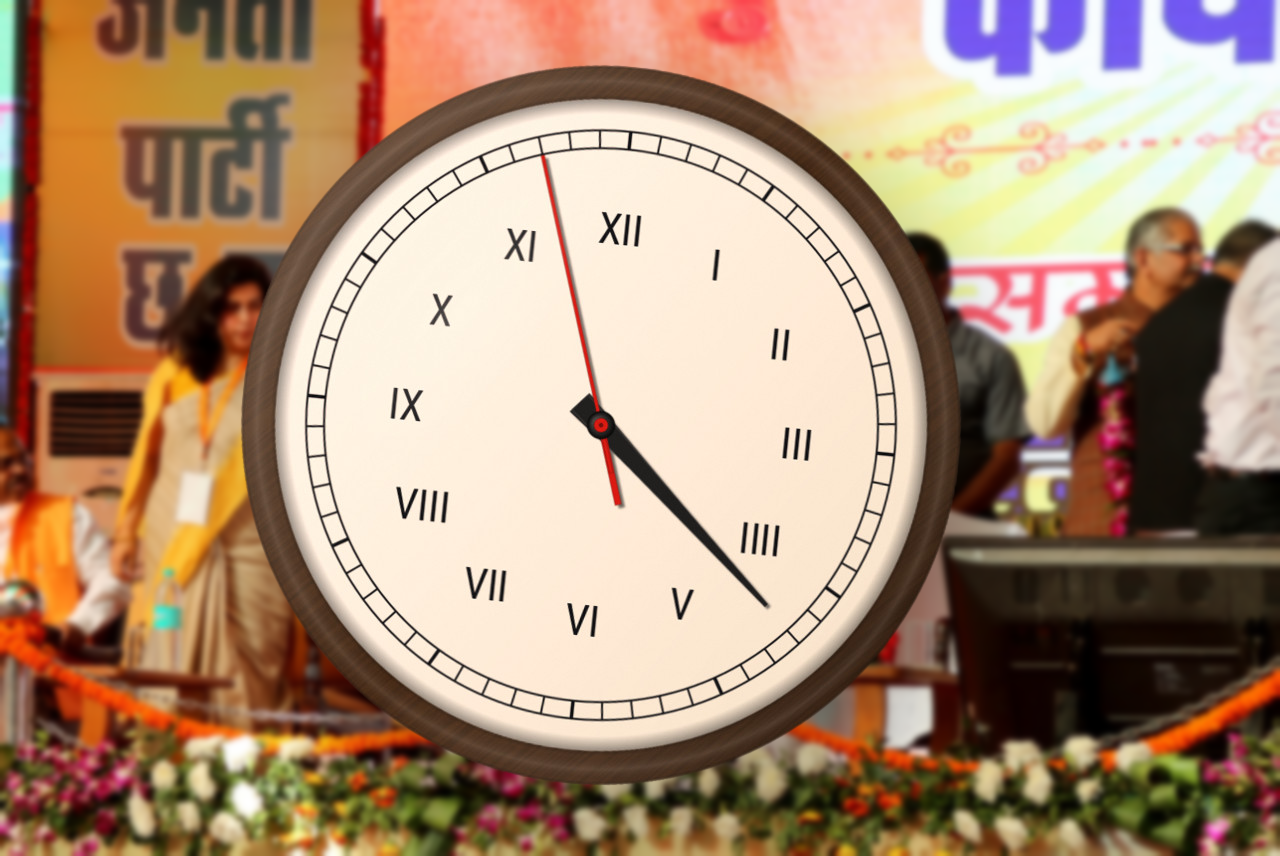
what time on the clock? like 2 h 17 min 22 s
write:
4 h 21 min 57 s
